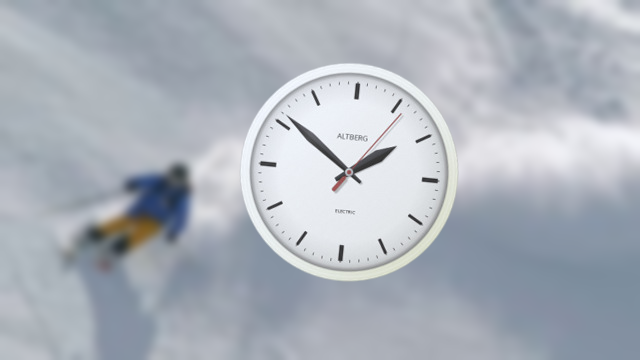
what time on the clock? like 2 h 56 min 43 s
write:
1 h 51 min 06 s
